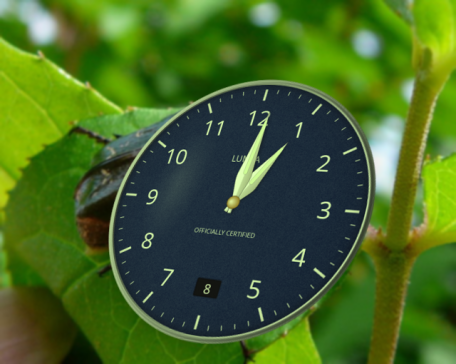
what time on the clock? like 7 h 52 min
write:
1 h 01 min
